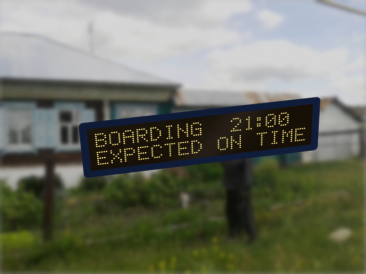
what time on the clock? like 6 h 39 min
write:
21 h 00 min
